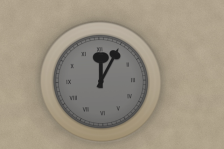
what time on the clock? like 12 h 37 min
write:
12 h 05 min
